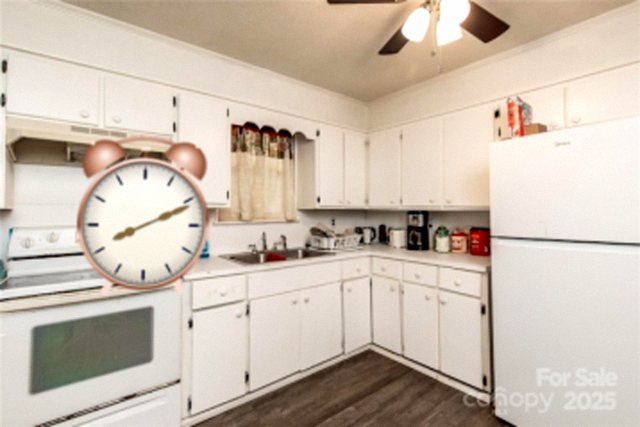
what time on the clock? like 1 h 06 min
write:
8 h 11 min
